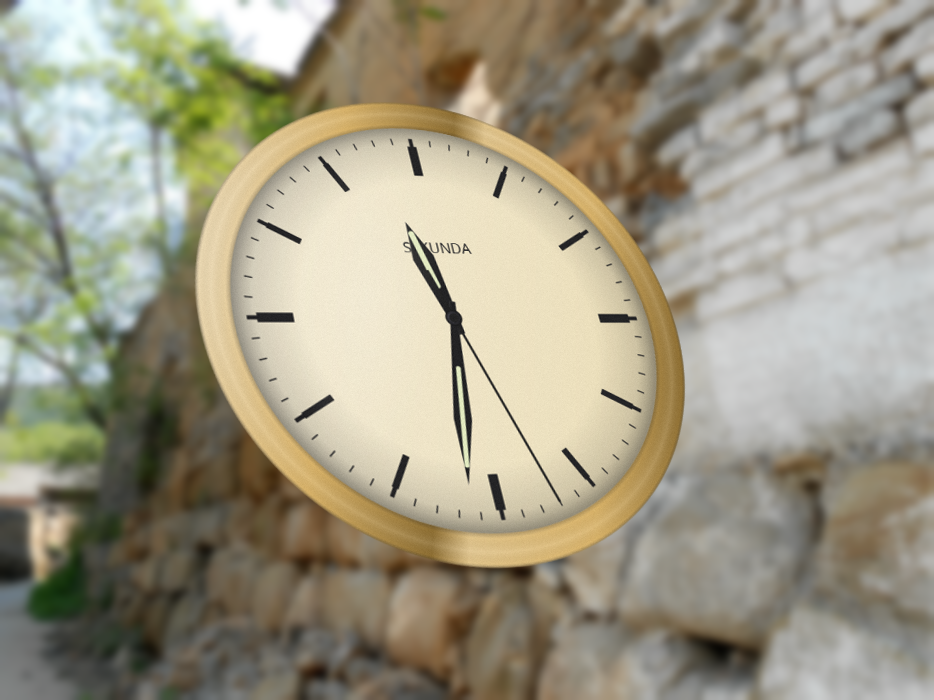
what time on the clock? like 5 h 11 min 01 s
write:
11 h 31 min 27 s
